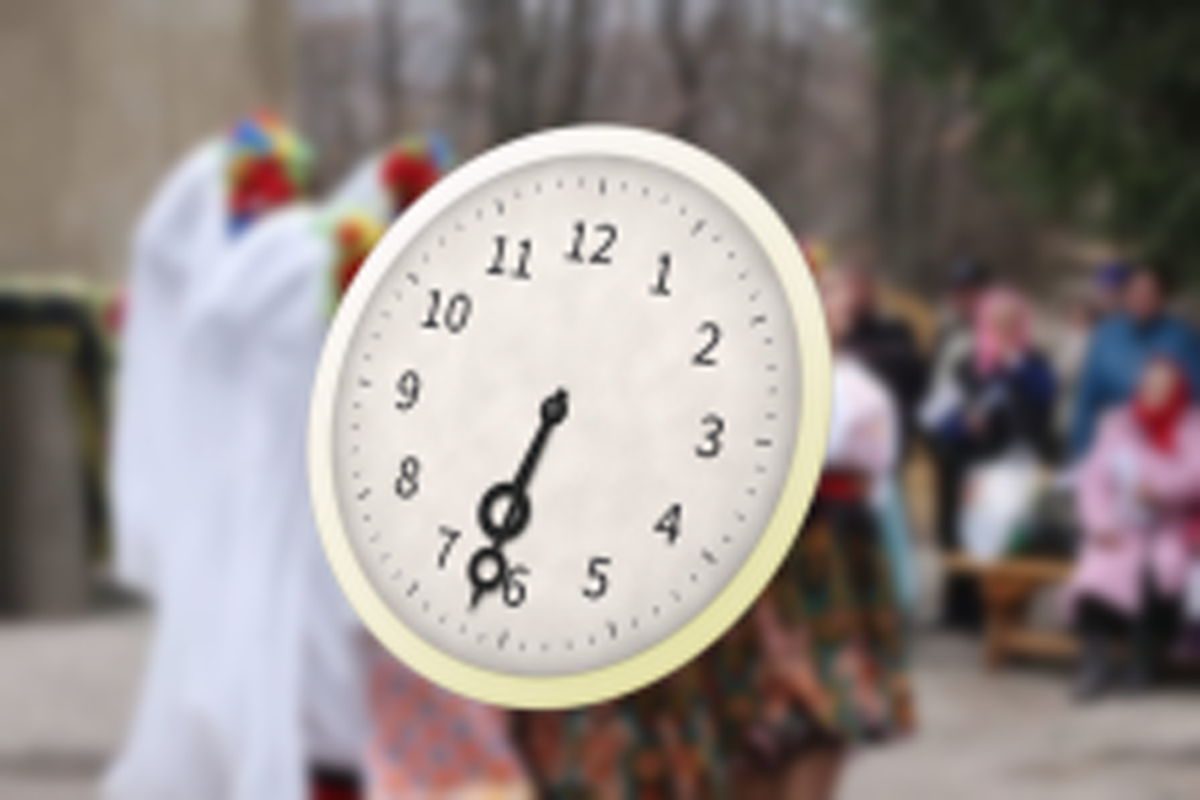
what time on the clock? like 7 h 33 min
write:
6 h 32 min
